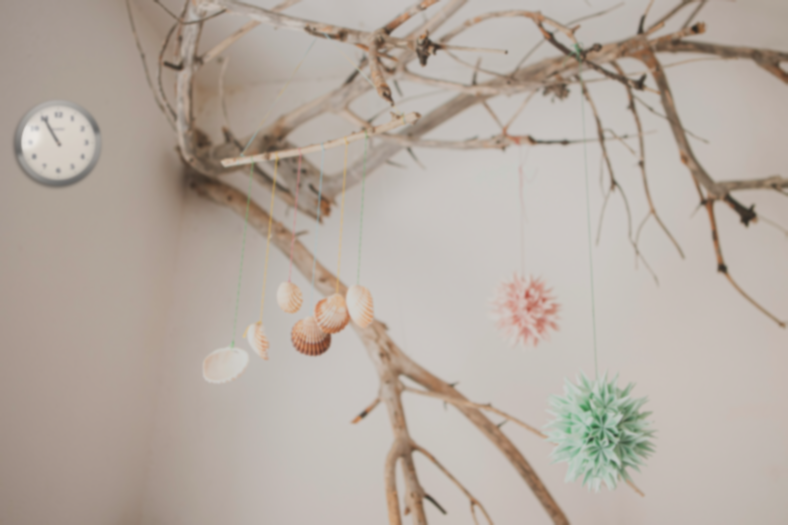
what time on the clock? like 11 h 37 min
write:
10 h 55 min
